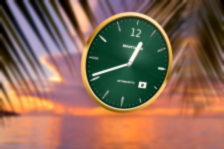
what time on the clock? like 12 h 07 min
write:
12 h 41 min
